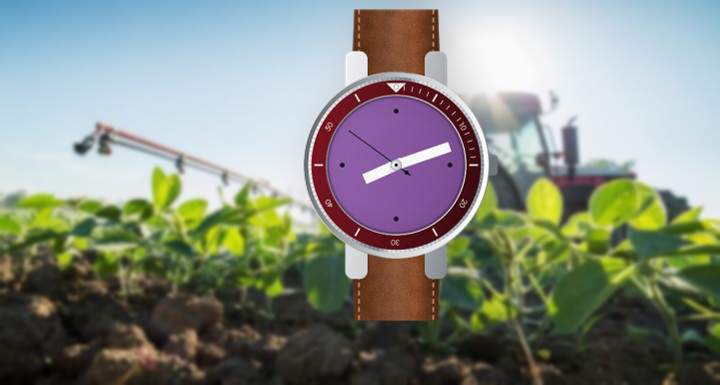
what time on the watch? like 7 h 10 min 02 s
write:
8 h 11 min 51 s
